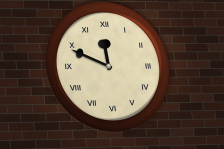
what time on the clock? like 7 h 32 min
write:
11 h 49 min
